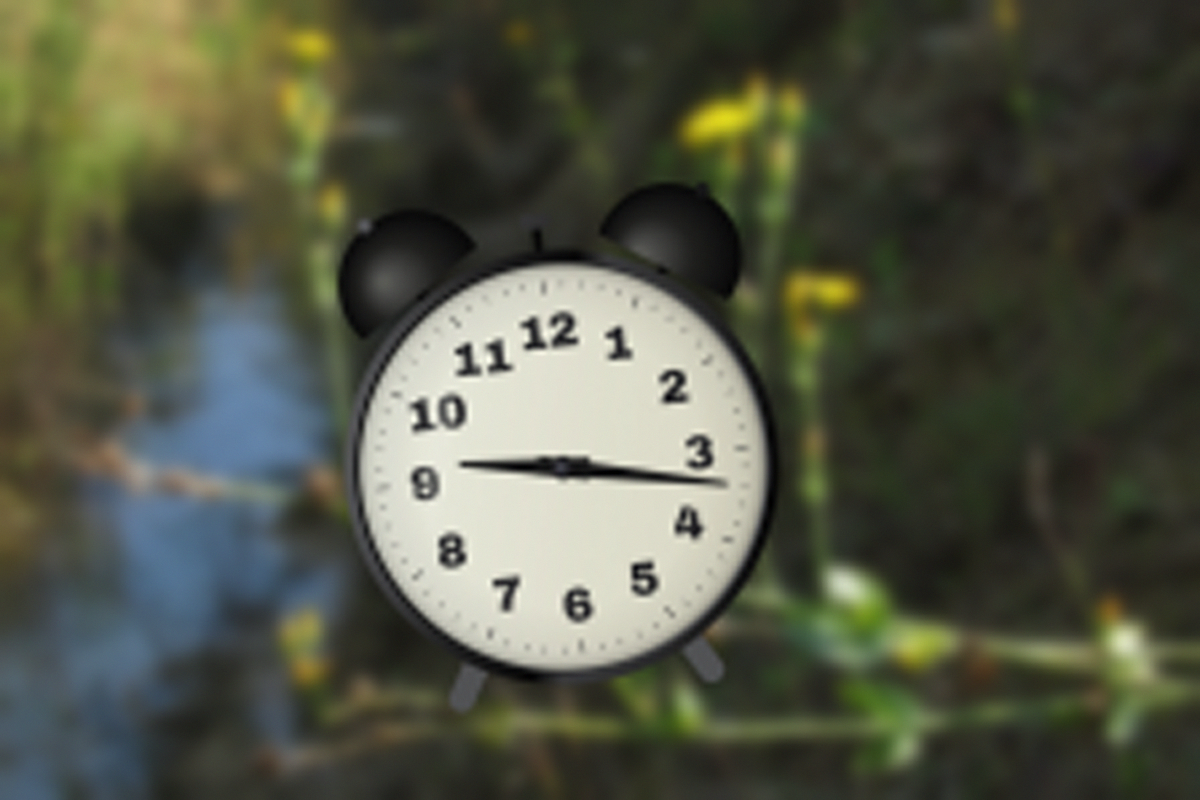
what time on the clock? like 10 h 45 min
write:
9 h 17 min
